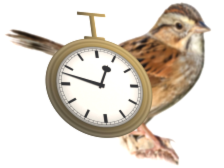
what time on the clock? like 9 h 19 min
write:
12 h 48 min
